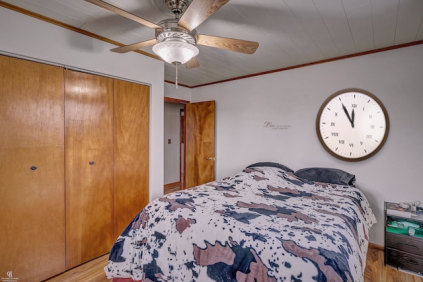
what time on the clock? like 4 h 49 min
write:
11 h 55 min
